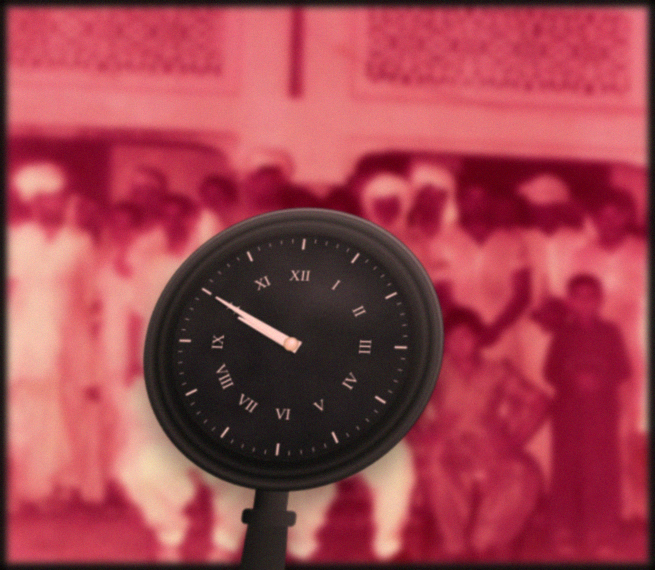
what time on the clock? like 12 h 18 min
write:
9 h 50 min
